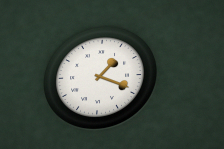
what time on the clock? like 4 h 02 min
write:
1 h 19 min
